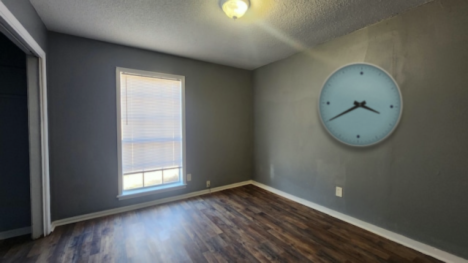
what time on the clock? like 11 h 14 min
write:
3 h 40 min
